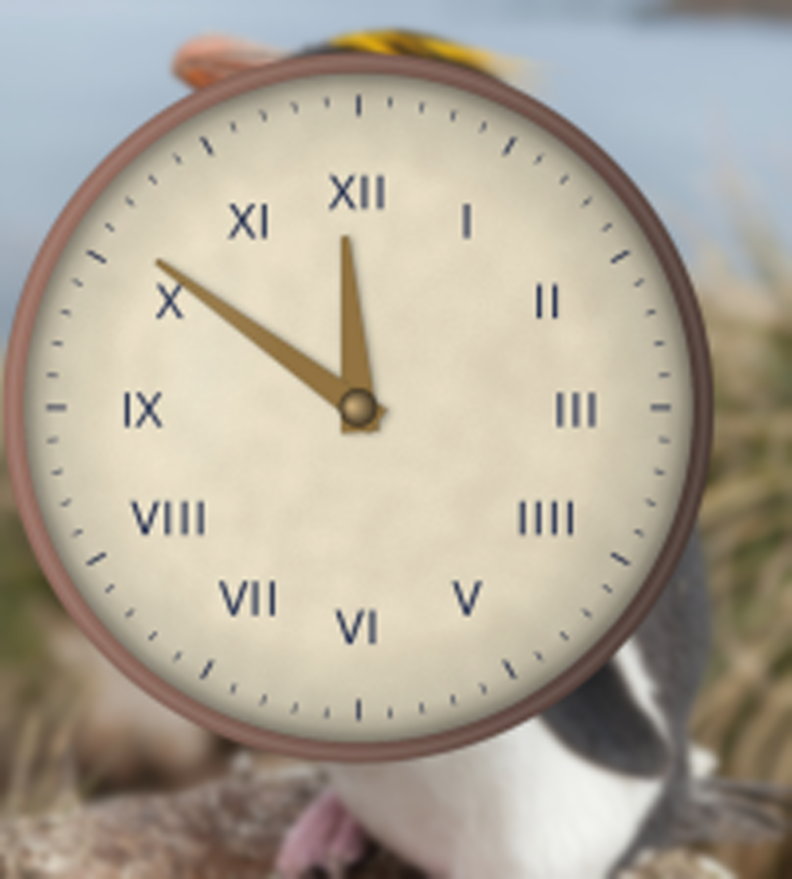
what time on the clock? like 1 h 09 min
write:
11 h 51 min
